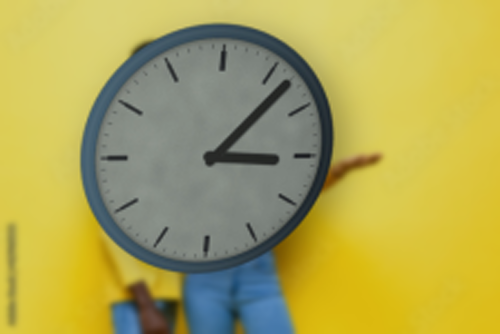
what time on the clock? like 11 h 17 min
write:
3 h 07 min
